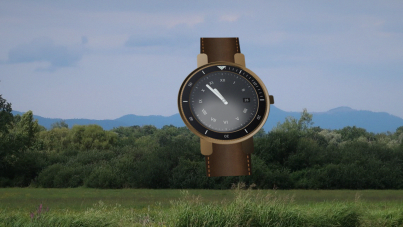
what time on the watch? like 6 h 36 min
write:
10 h 53 min
